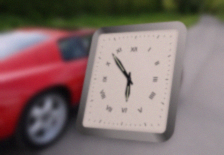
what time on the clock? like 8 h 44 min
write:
5 h 53 min
